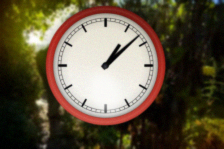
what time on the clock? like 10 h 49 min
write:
1 h 08 min
